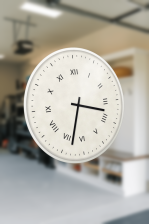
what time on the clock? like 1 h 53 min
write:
3 h 33 min
